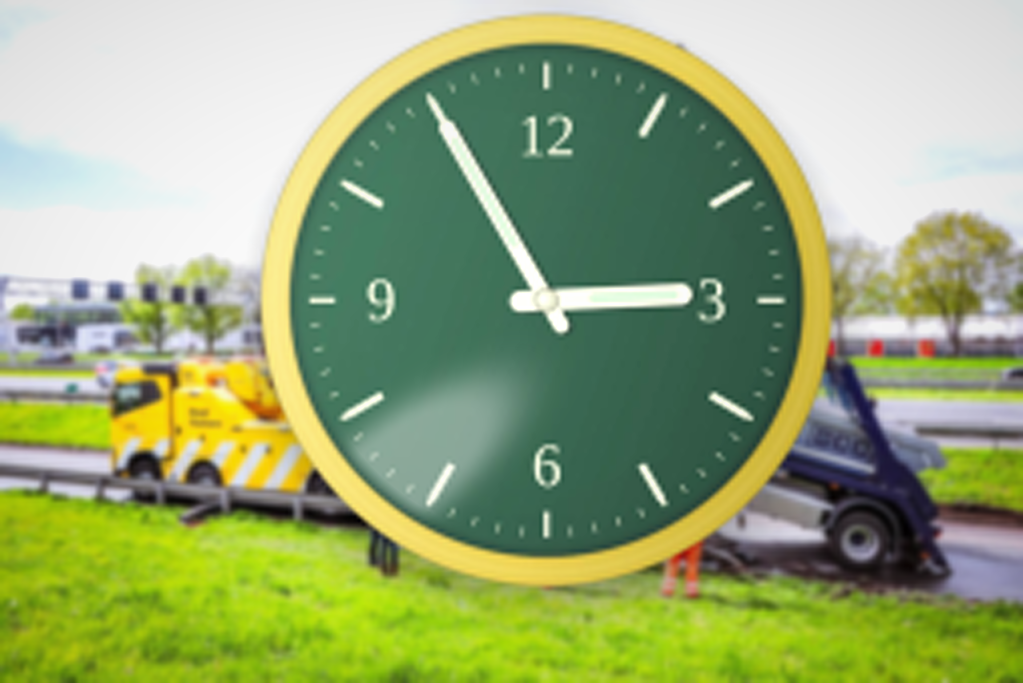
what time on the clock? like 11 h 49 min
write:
2 h 55 min
